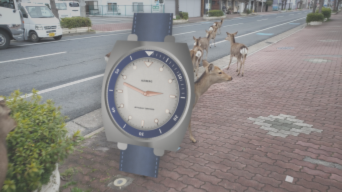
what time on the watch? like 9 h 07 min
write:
2 h 48 min
